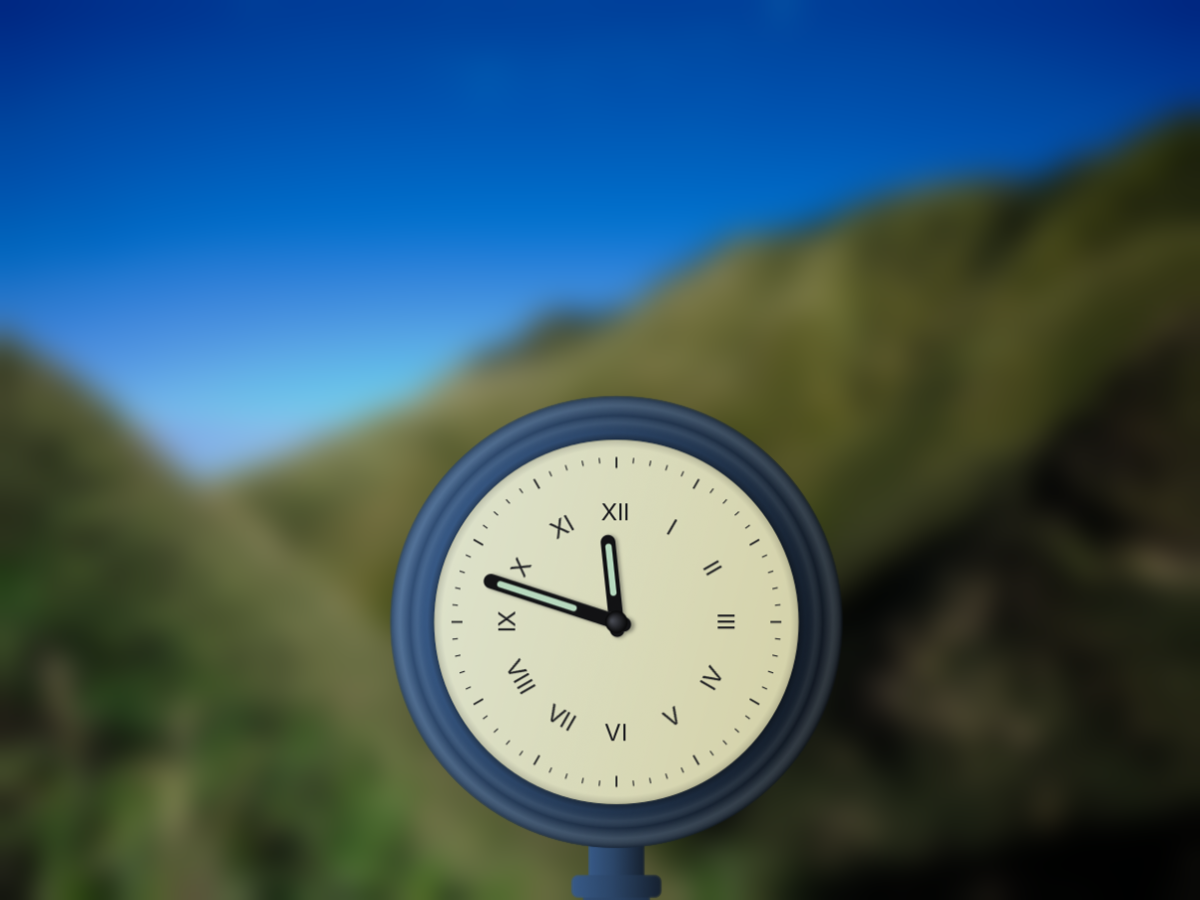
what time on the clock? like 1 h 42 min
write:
11 h 48 min
